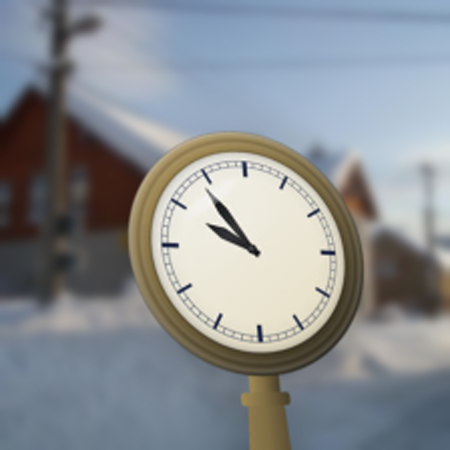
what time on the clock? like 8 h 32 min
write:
9 h 54 min
